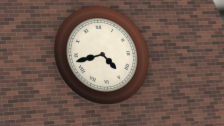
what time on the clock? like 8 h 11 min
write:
4 h 43 min
